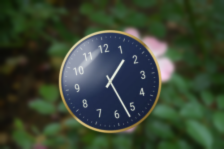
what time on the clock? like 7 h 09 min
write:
1 h 27 min
